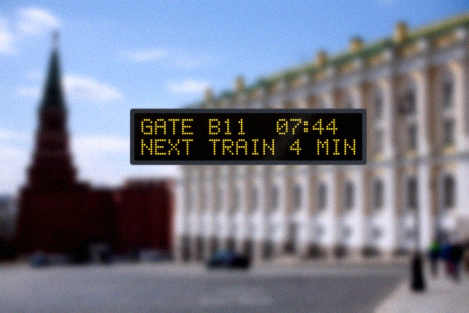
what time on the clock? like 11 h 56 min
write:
7 h 44 min
